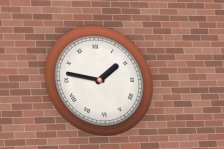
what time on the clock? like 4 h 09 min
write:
1 h 47 min
